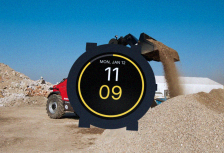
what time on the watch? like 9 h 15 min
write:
11 h 09 min
